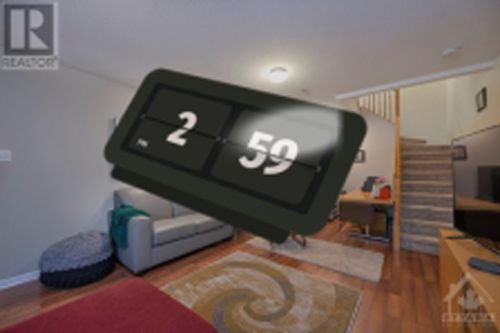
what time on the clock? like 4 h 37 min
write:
2 h 59 min
